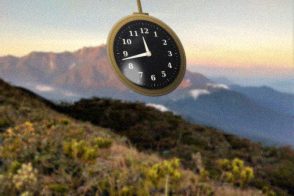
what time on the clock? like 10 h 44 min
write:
11 h 43 min
